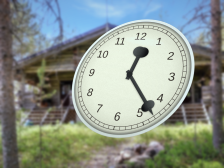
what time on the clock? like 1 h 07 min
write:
12 h 23 min
